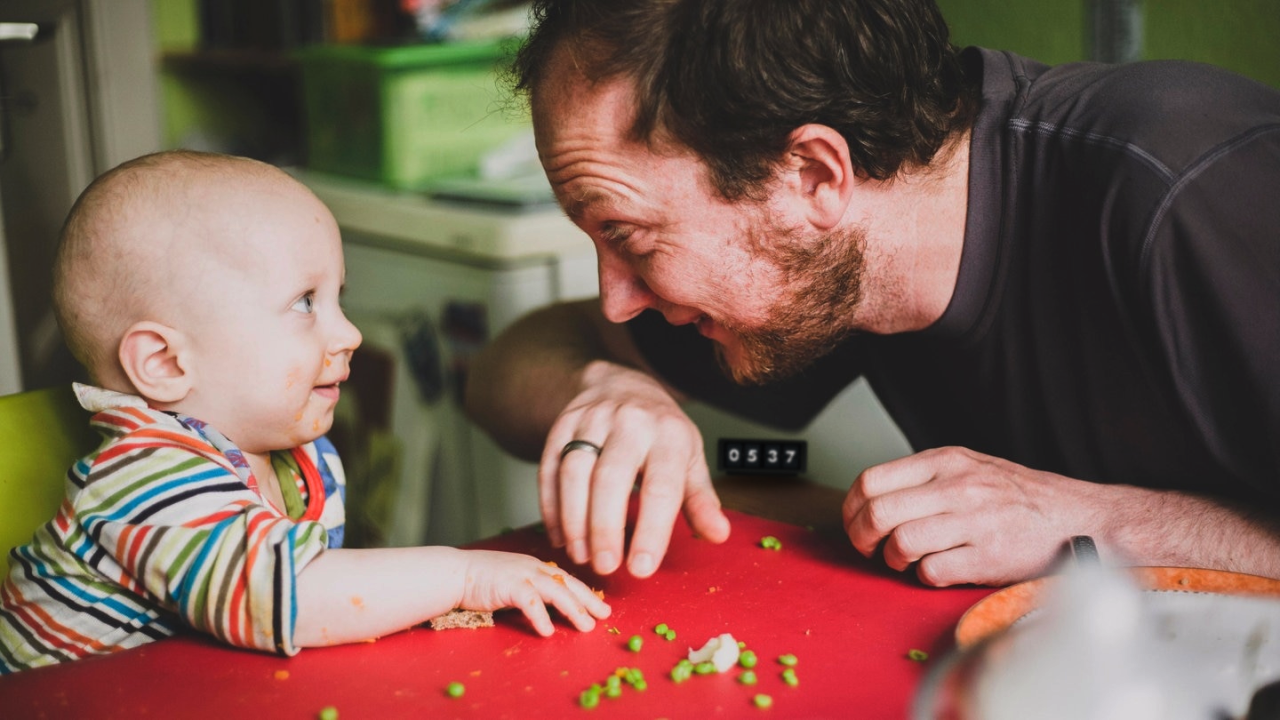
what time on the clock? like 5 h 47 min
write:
5 h 37 min
